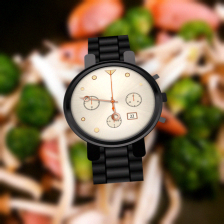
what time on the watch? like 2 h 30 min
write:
5 h 47 min
